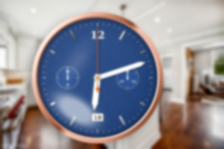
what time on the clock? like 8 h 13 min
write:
6 h 12 min
